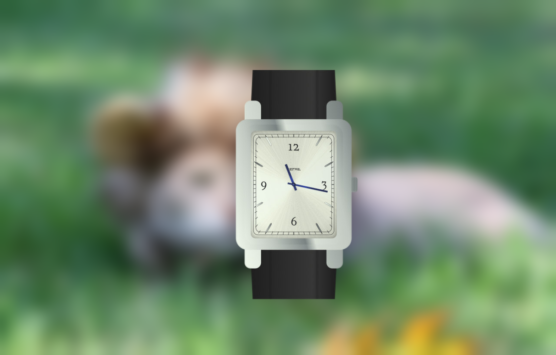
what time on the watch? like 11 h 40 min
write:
11 h 17 min
